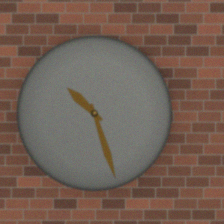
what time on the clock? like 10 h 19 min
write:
10 h 27 min
